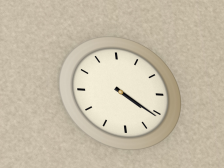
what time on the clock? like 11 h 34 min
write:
4 h 21 min
